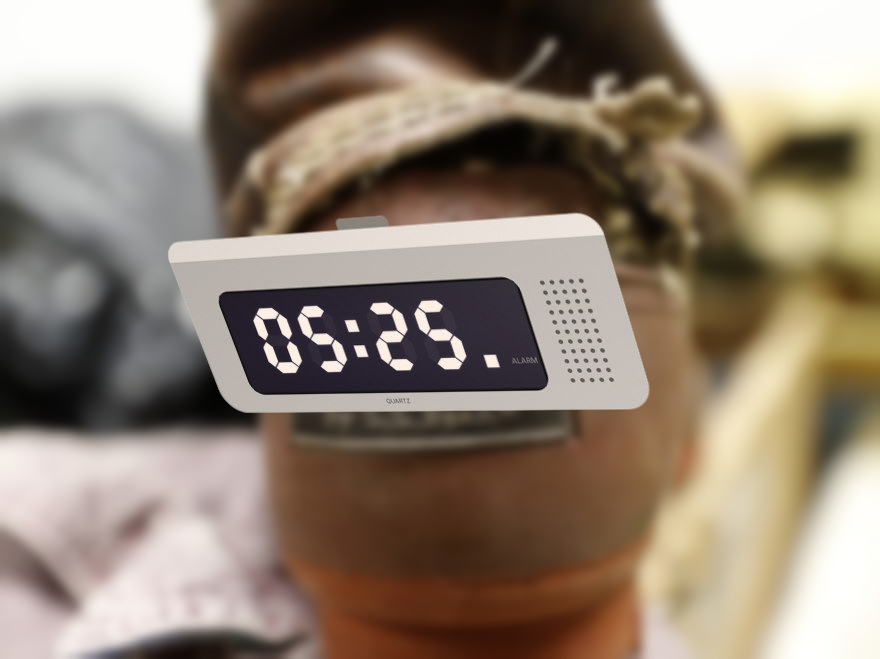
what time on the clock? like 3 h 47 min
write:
5 h 25 min
